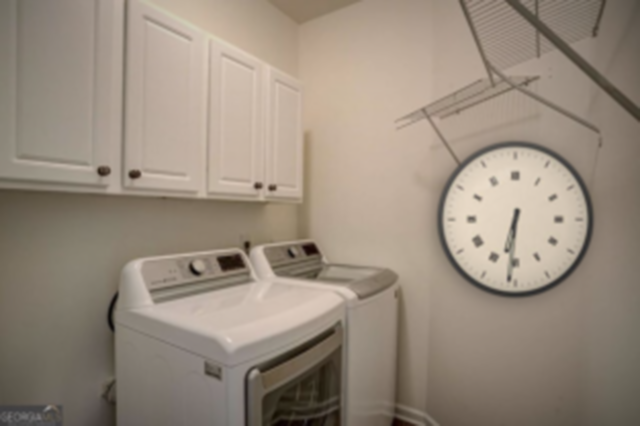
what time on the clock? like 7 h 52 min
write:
6 h 31 min
